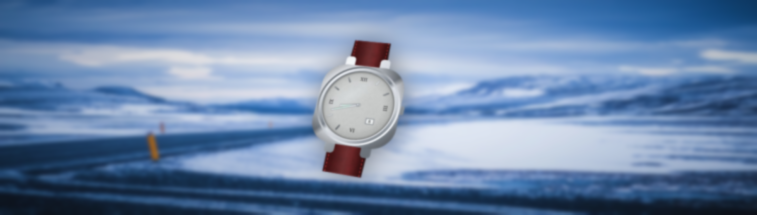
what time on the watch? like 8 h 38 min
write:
8 h 42 min
